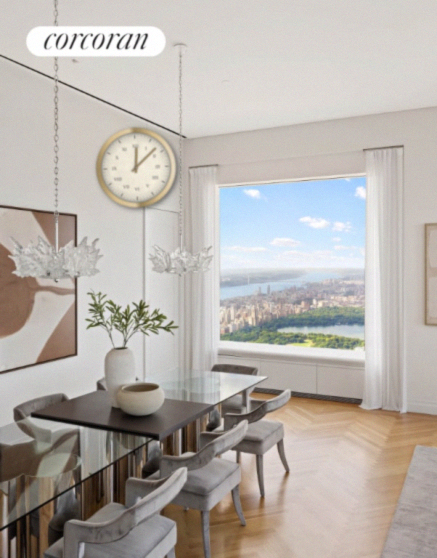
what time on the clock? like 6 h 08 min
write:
12 h 08 min
